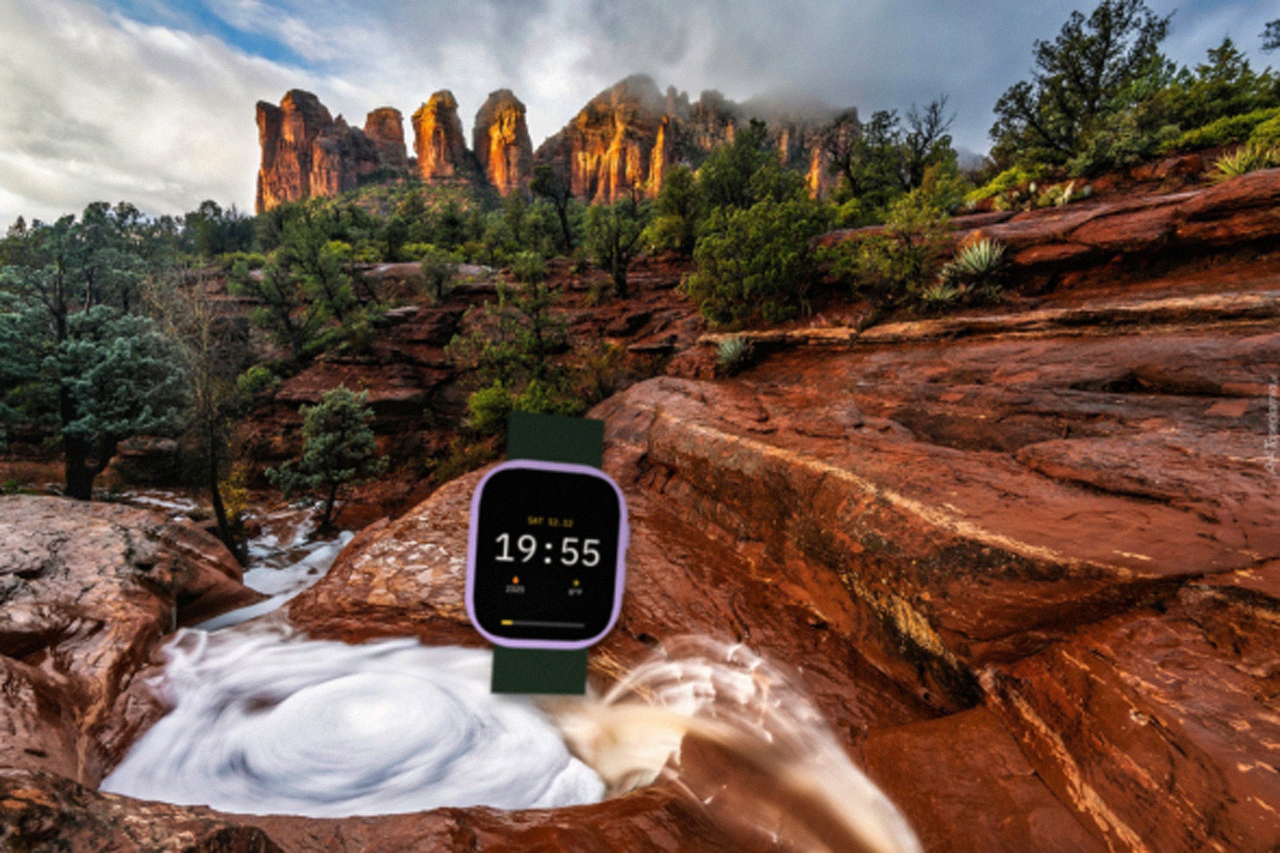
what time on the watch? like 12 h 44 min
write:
19 h 55 min
